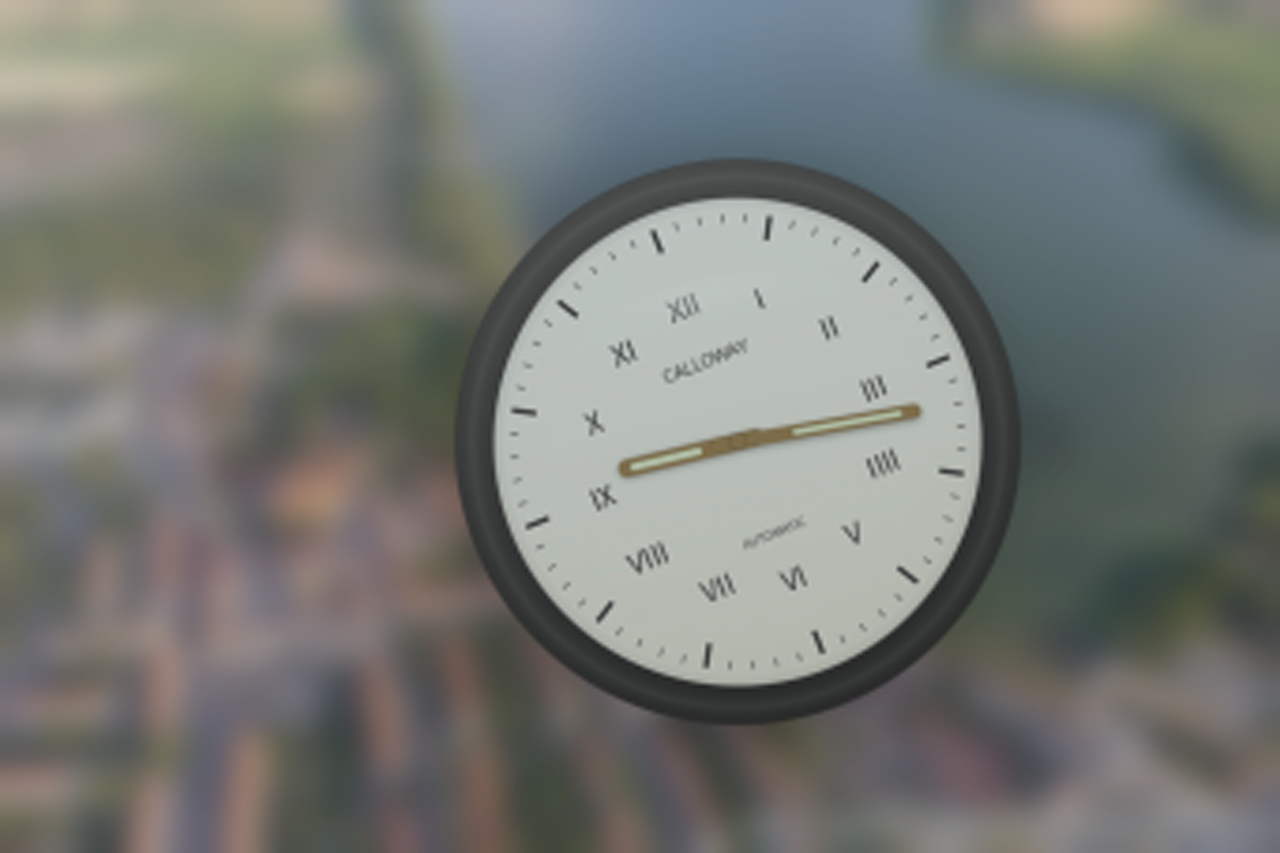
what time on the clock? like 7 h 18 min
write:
9 h 17 min
